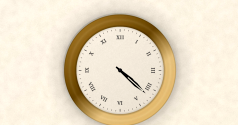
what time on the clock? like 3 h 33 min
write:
4 h 22 min
